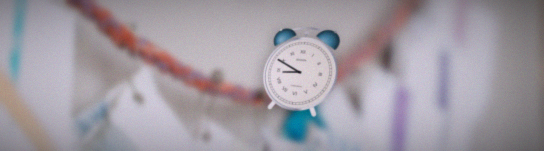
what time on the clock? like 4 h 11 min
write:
8 h 49 min
